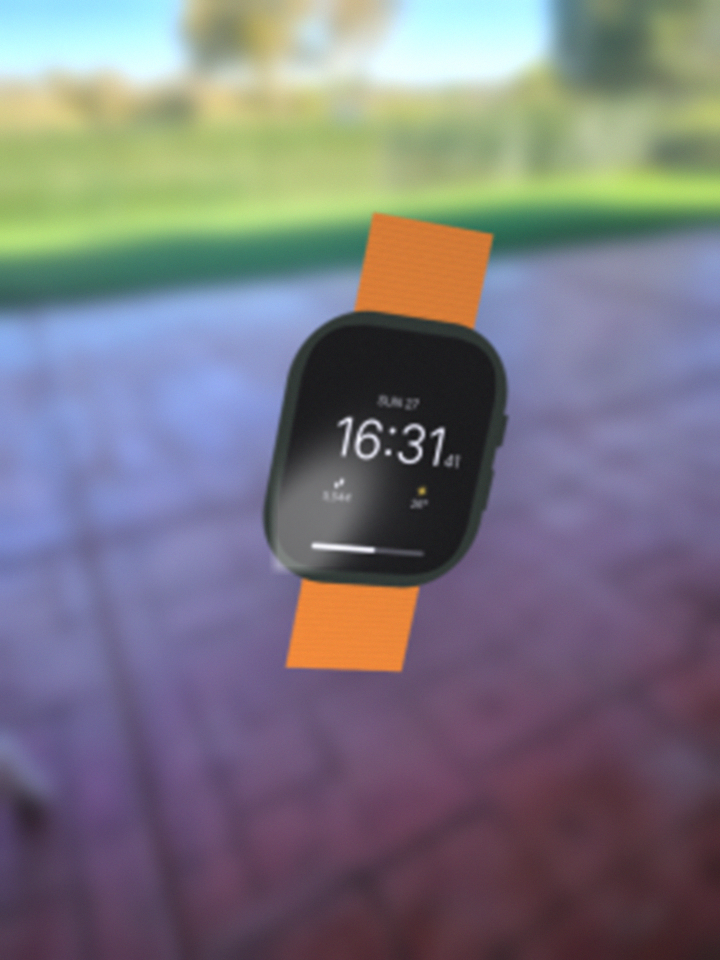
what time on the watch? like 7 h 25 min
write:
16 h 31 min
